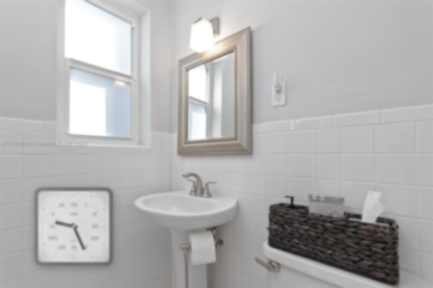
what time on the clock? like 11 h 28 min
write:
9 h 26 min
